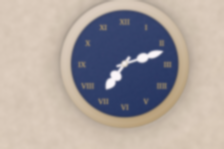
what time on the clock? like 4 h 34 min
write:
7 h 12 min
